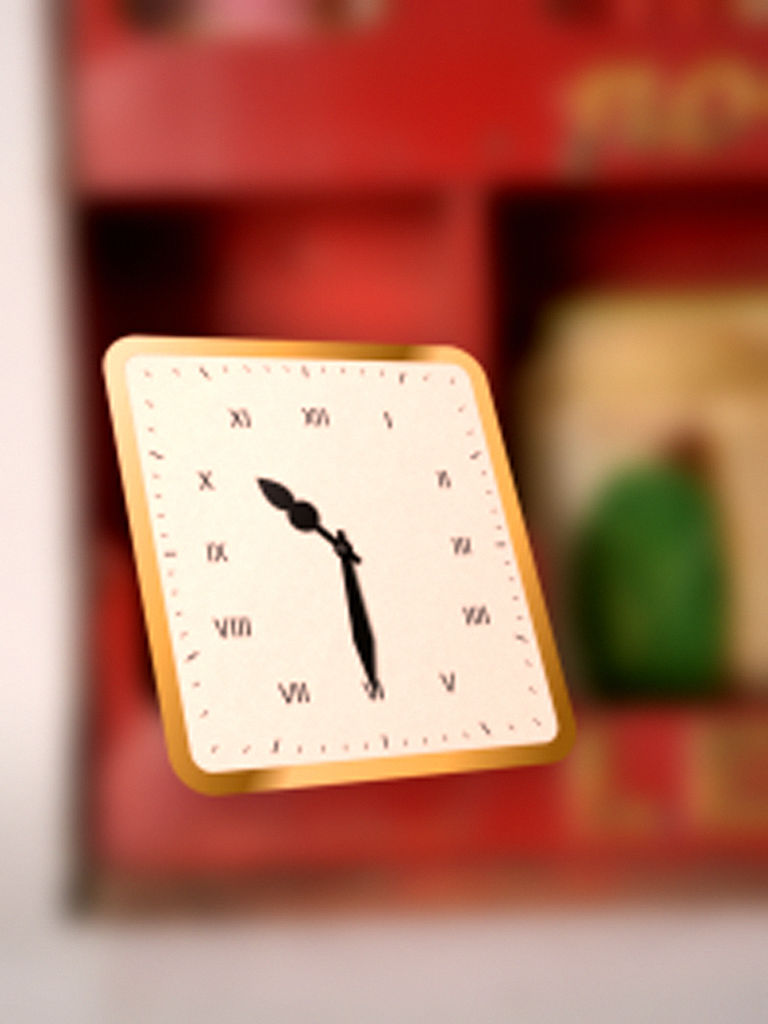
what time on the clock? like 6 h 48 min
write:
10 h 30 min
